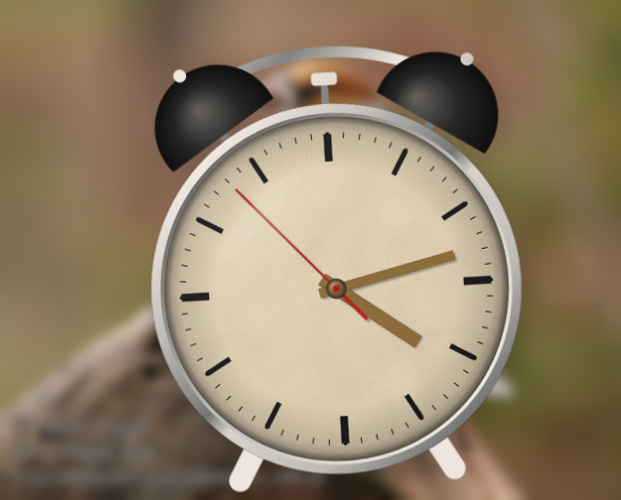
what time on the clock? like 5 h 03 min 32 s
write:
4 h 12 min 53 s
